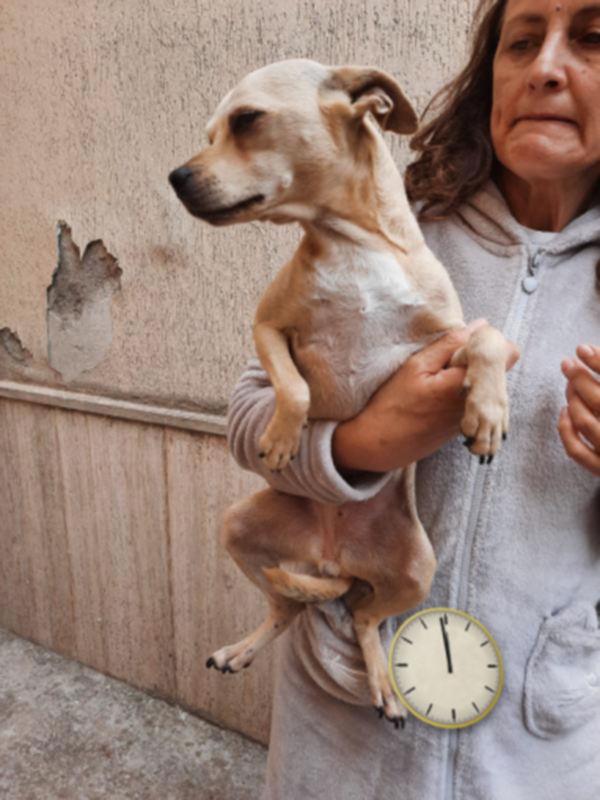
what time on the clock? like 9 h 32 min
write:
11 h 59 min
